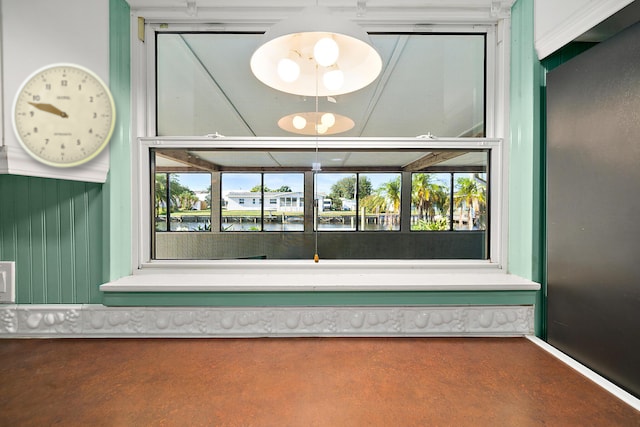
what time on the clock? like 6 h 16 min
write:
9 h 48 min
